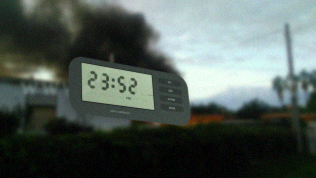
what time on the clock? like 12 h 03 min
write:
23 h 52 min
